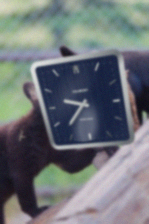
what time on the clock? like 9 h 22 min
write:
9 h 37 min
